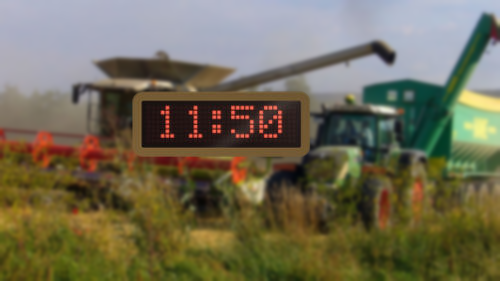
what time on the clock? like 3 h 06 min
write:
11 h 50 min
